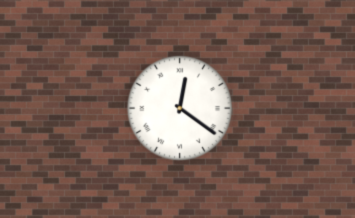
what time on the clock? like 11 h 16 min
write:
12 h 21 min
